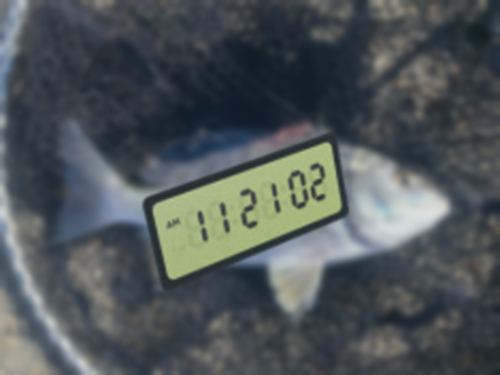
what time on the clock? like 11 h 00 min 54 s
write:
11 h 21 min 02 s
